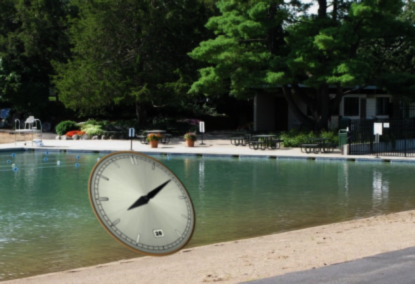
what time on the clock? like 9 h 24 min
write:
8 h 10 min
